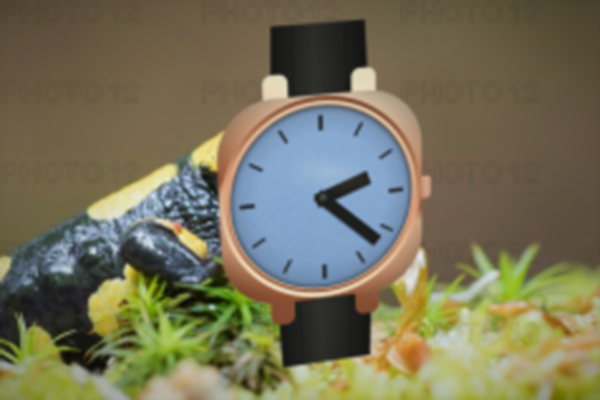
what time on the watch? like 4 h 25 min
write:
2 h 22 min
